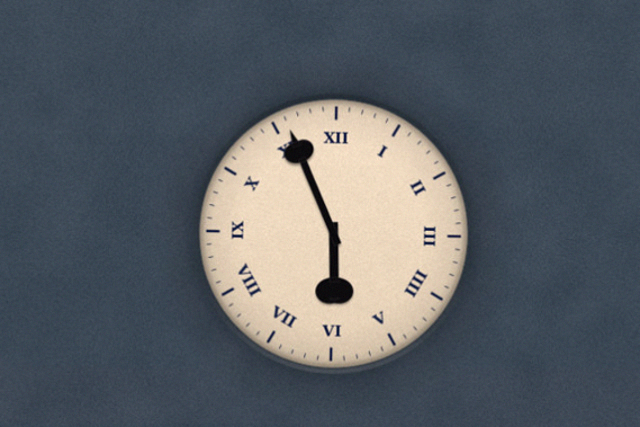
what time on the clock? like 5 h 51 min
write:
5 h 56 min
